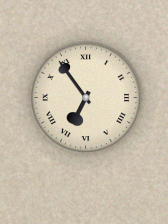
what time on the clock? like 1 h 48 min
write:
6 h 54 min
